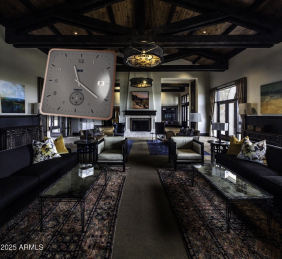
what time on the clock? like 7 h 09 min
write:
11 h 21 min
